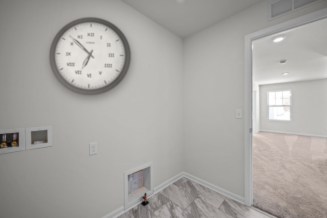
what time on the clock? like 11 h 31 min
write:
6 h 52 min
